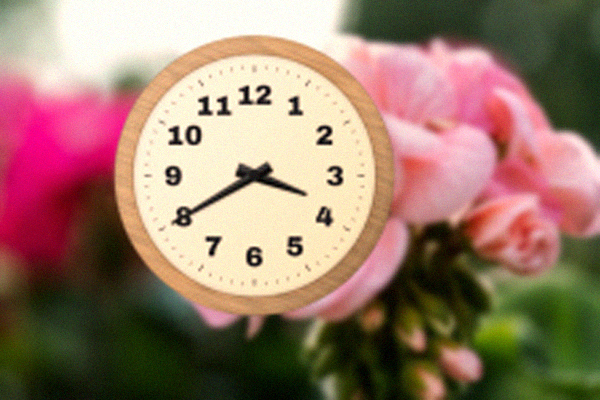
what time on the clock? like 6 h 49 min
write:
3 h 40 min
